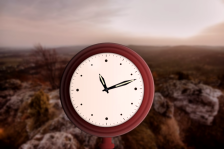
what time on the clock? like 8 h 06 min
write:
11 h 12 min
